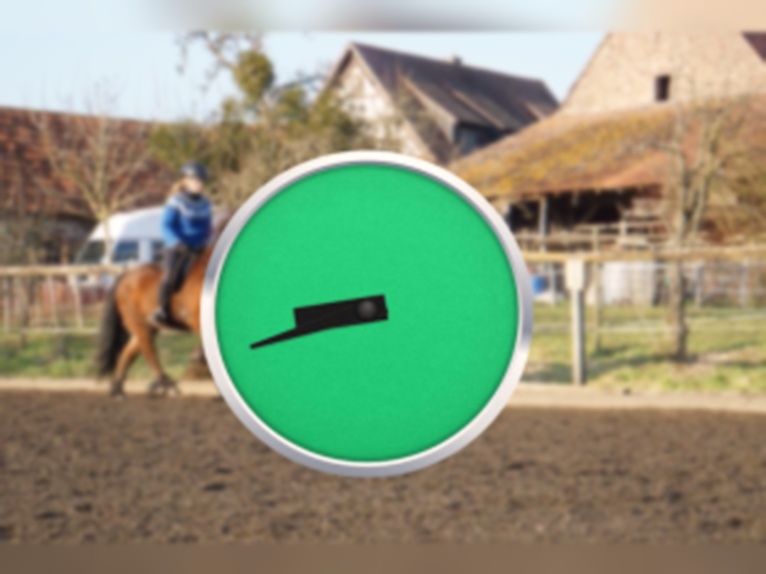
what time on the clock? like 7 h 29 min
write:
8 h 42 min
